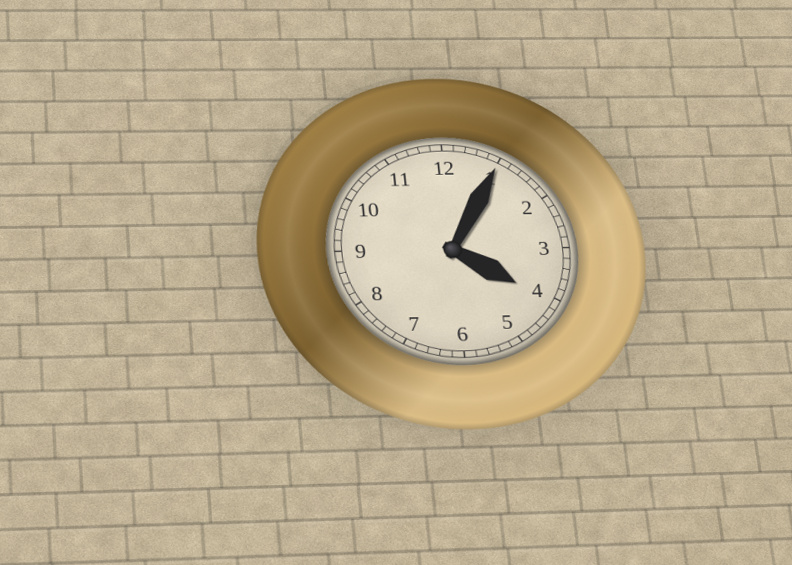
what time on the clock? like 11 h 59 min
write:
4 h 05 min
